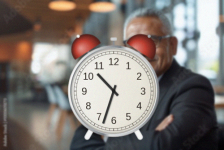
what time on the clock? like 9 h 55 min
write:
10 h 33 min
